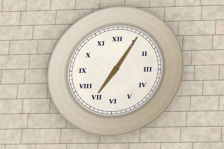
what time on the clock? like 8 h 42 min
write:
7 h 05 min
